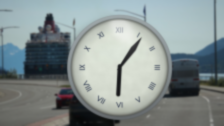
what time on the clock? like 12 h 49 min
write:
6 h 06 min
